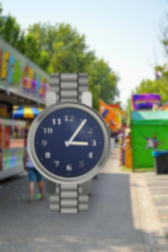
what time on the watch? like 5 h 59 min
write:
3 h 06 min
